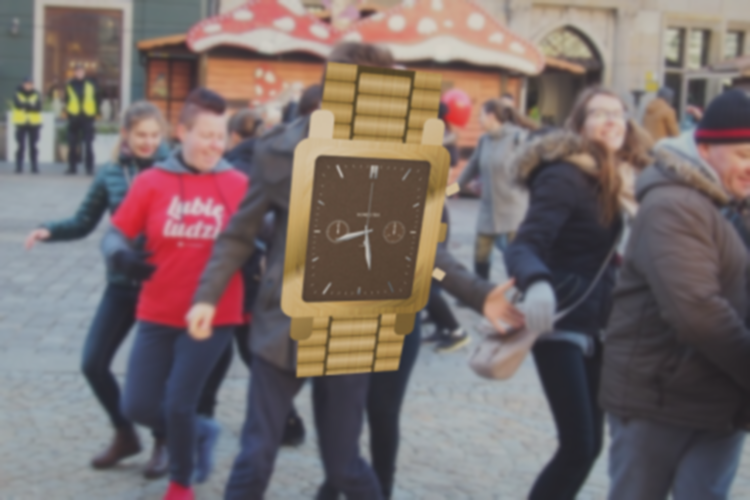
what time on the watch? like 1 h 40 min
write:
8 h 28 min
